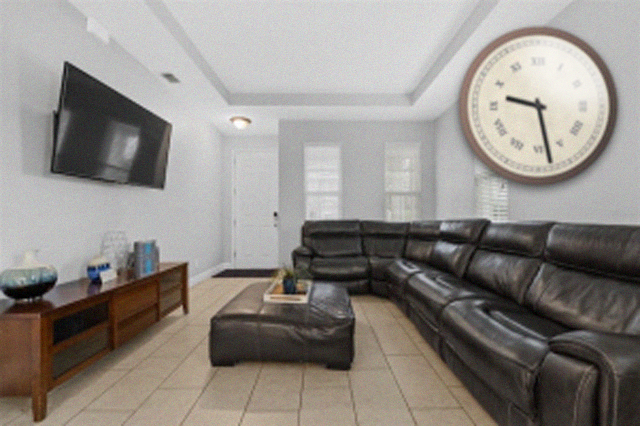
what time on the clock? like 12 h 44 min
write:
9 h 28 min
